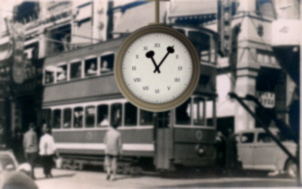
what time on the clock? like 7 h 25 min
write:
11 h 06 min
